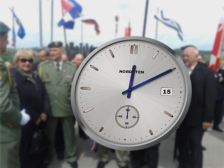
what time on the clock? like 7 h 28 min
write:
12 h 10 min
